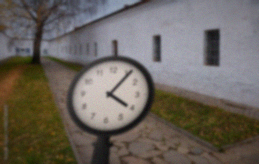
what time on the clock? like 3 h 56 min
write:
4 h 06 min
